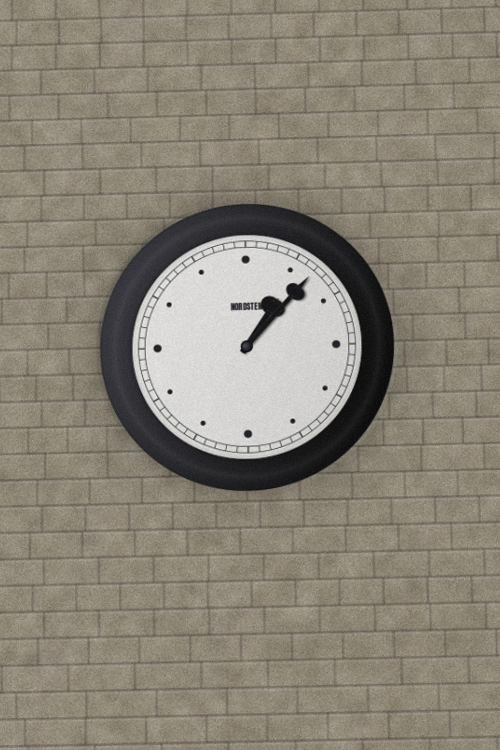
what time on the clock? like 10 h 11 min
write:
1 h 07 min
